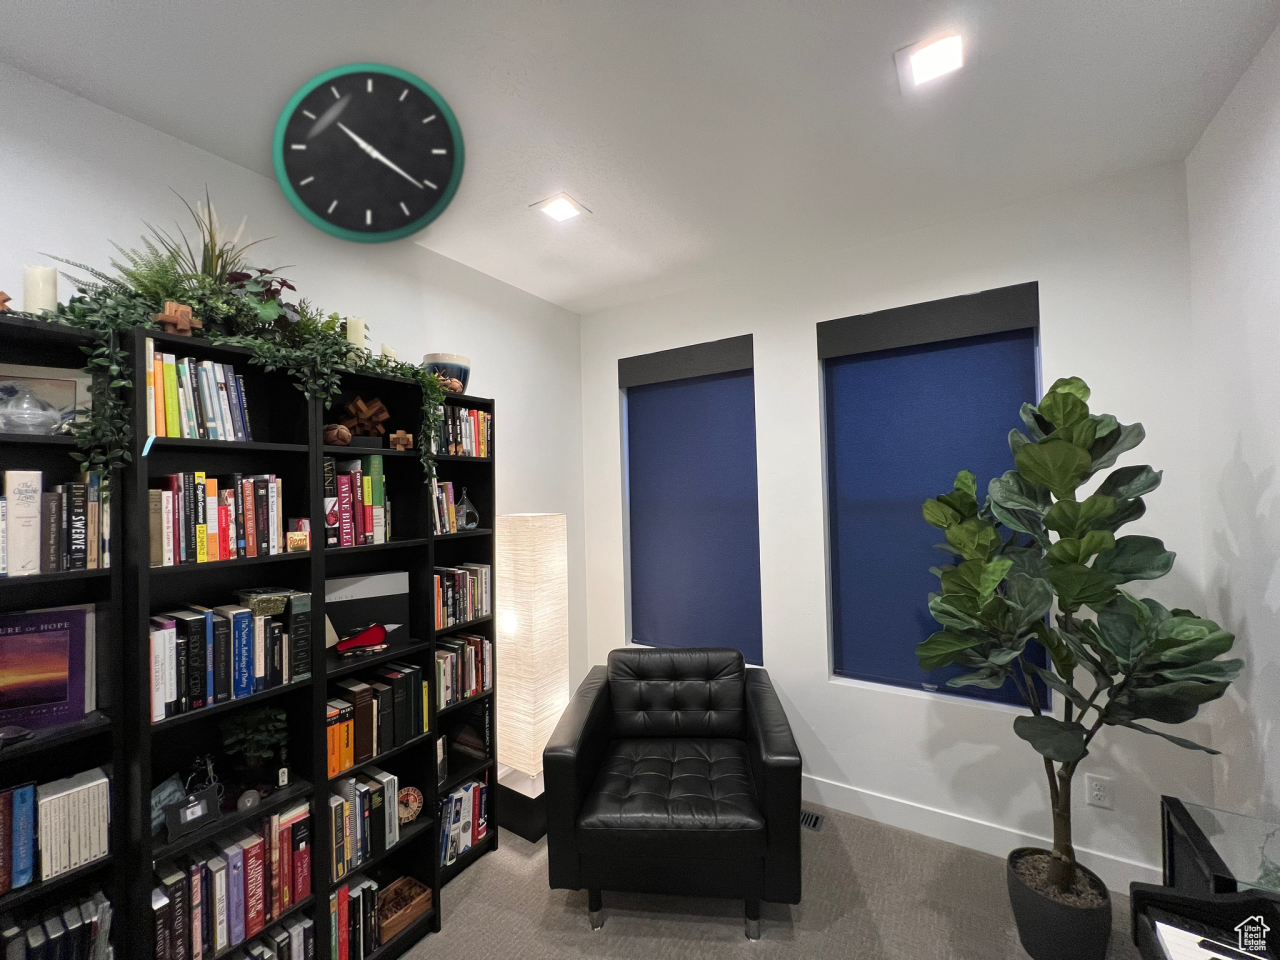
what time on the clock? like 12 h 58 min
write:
10 h 21 min
